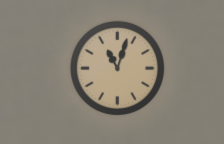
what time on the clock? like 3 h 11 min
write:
11 h 03 min
